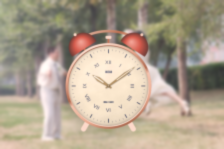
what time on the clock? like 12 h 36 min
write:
10 h 09 min
